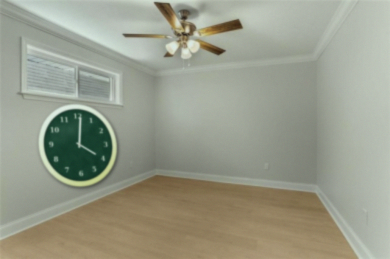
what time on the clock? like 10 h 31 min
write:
4 h 01 min
